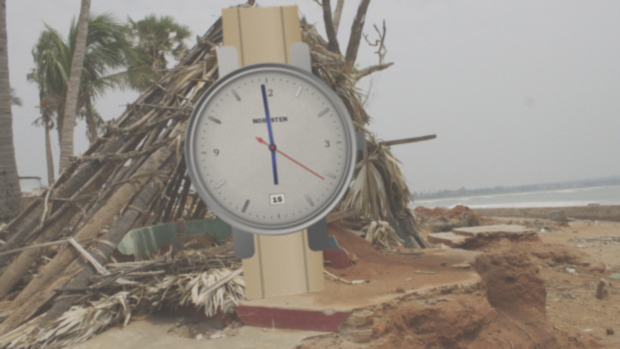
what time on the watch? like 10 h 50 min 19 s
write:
5 h 59 min 21 s
